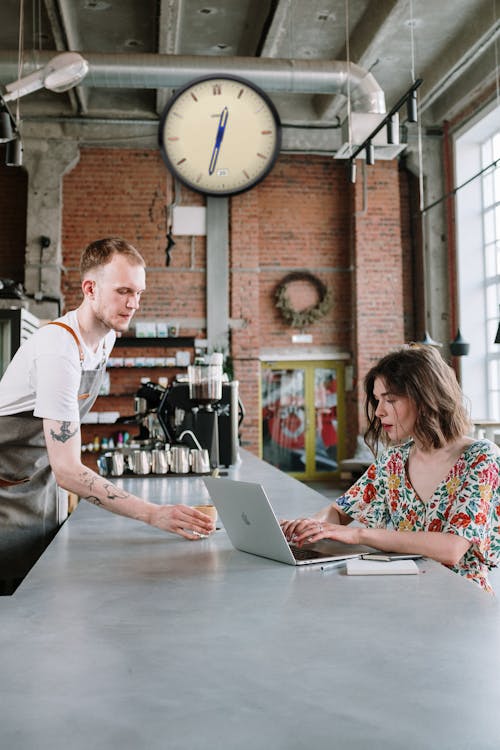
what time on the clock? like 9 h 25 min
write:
12 h 33 min
